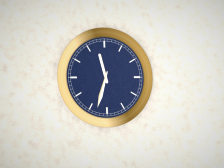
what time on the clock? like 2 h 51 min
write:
11 h 33 min
